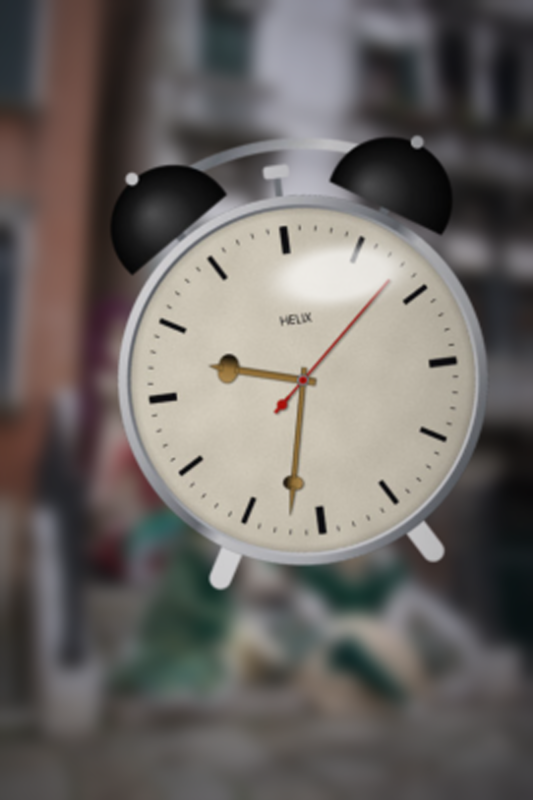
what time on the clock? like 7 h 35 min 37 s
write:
9 h 32 min 08 s
